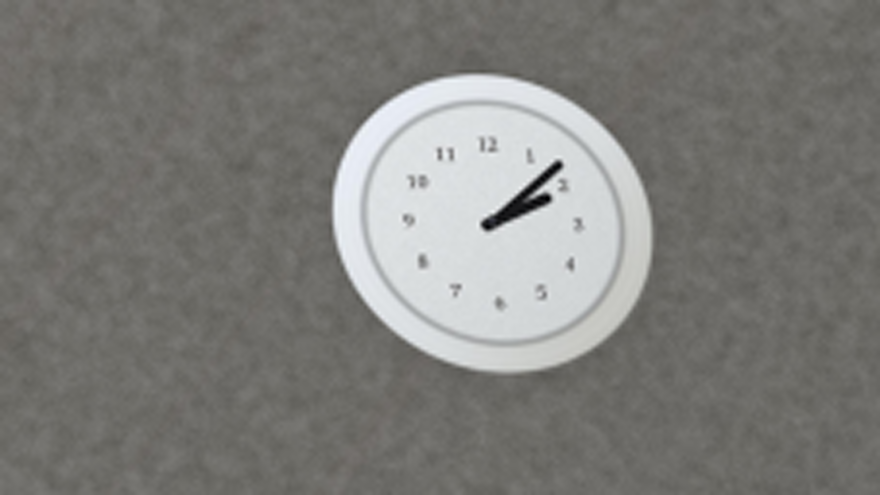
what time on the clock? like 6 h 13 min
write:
2 h 08 min
